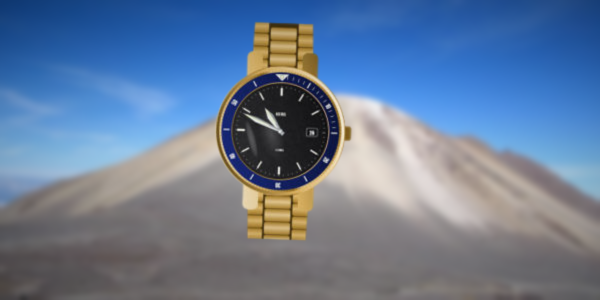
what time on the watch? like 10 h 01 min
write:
10 h 49 min
